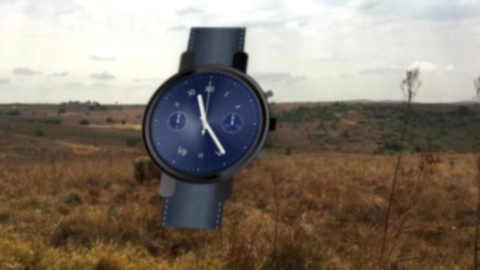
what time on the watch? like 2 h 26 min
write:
11 h 24 min
